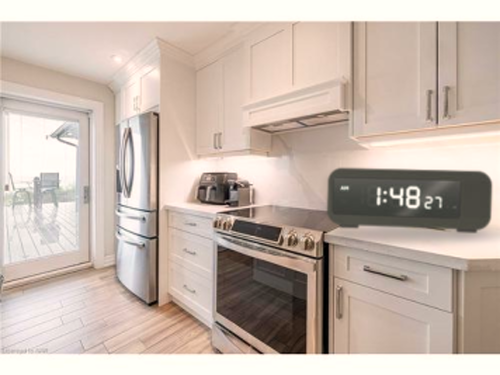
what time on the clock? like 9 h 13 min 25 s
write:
1 h 48 min 27 s
